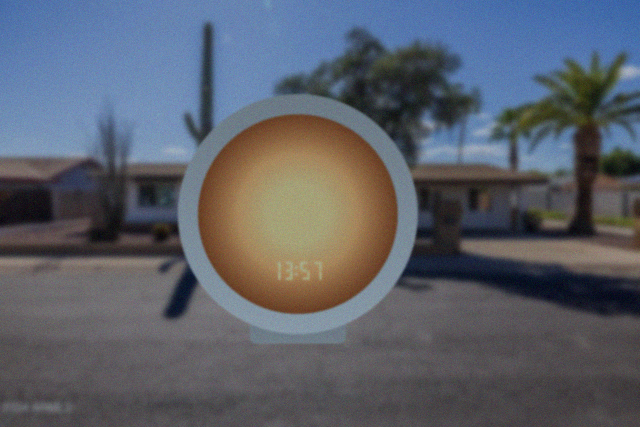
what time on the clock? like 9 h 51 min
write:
13 h 57 min
